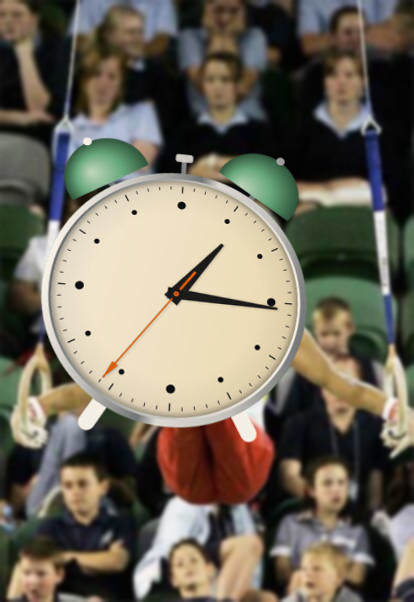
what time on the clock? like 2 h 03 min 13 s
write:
1 h 15 min 36 s
